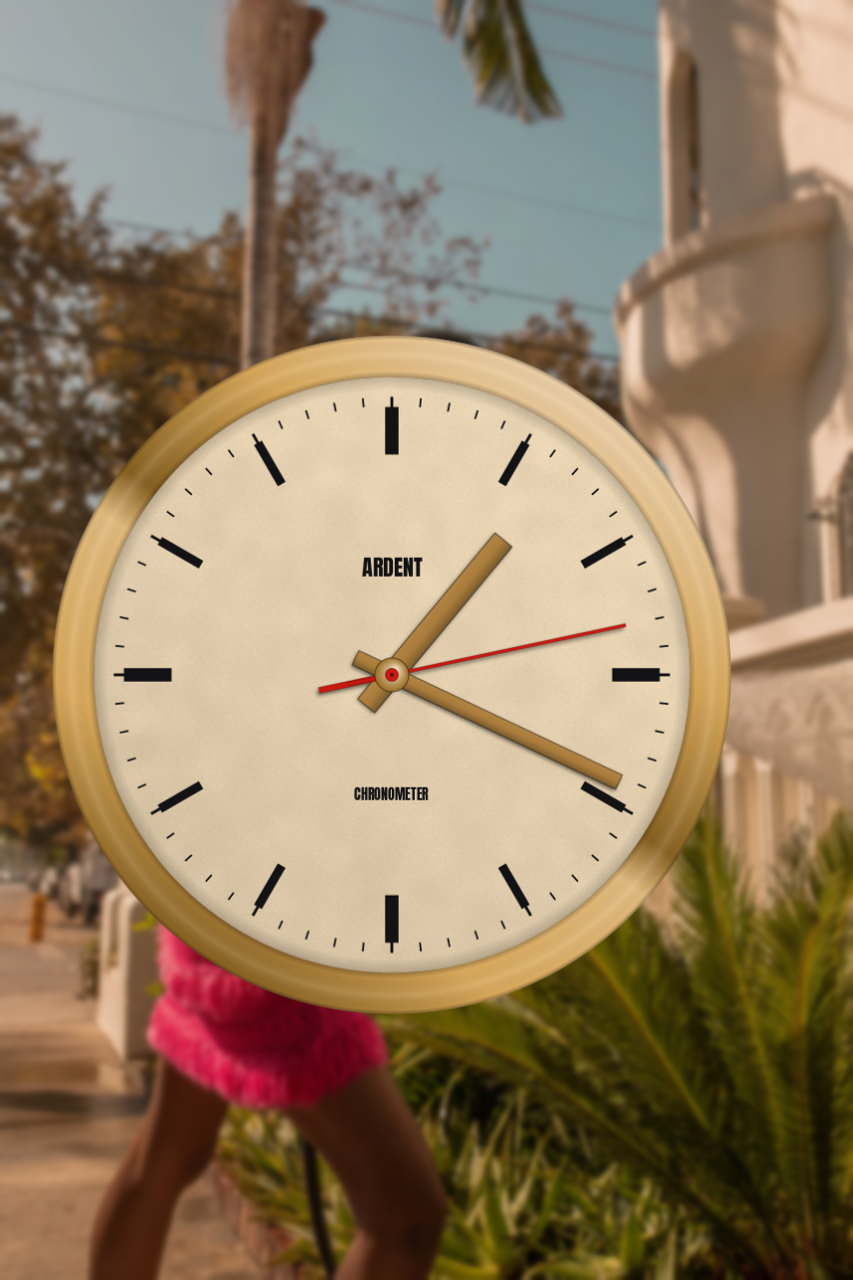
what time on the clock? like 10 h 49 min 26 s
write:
1 h 19 min 13 s
